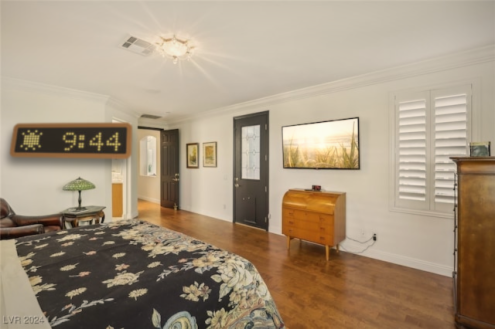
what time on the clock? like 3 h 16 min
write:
9 h 44 min
